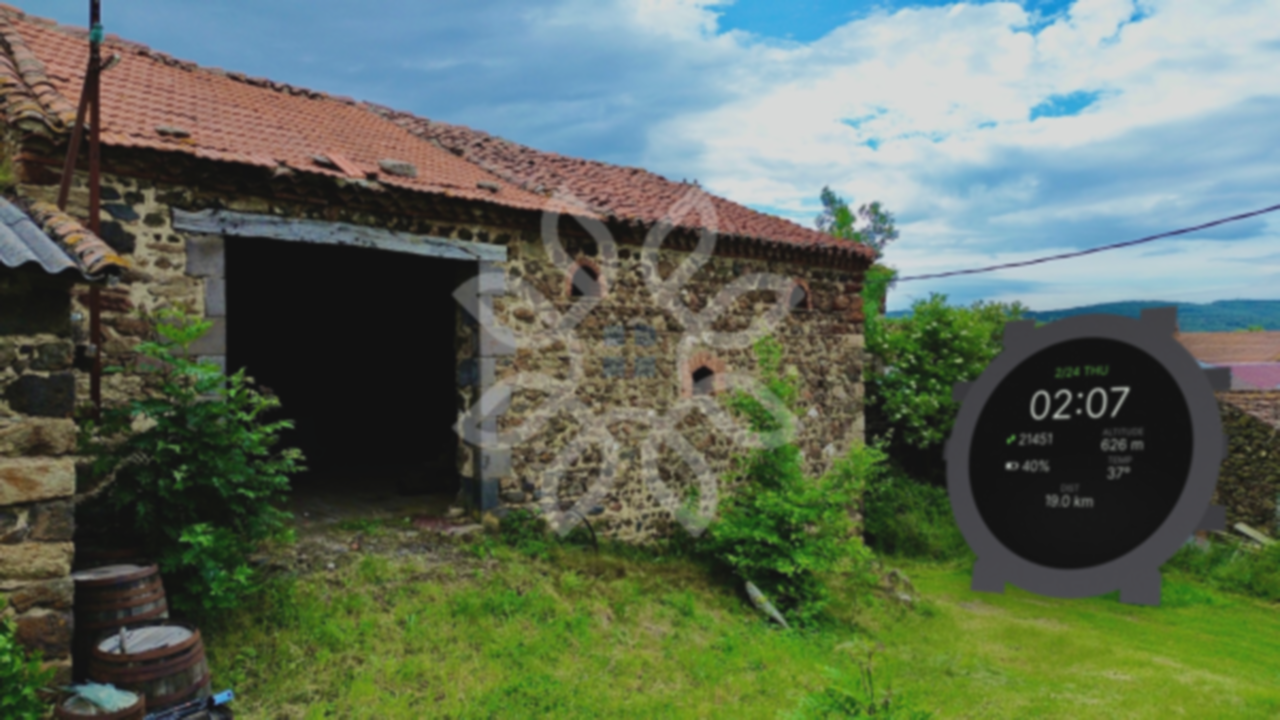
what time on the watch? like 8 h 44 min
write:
2 h 07 min
